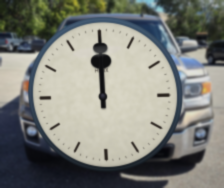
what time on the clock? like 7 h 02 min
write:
12 h 00 min
